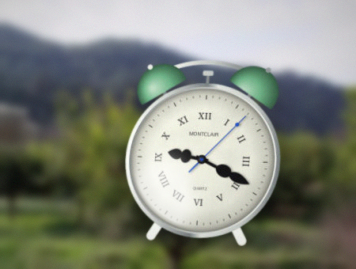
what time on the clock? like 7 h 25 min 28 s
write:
9 h 19 min 07 s
